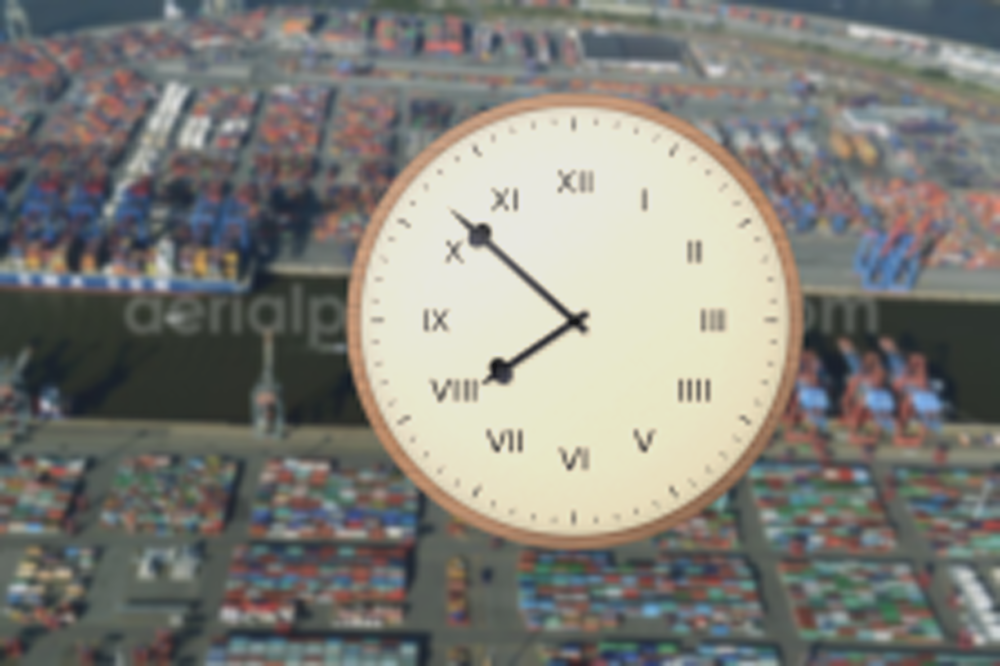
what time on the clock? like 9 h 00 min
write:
7 h 52 min
